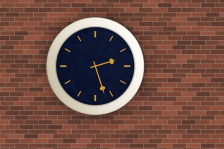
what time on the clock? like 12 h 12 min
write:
2 h 27 min
